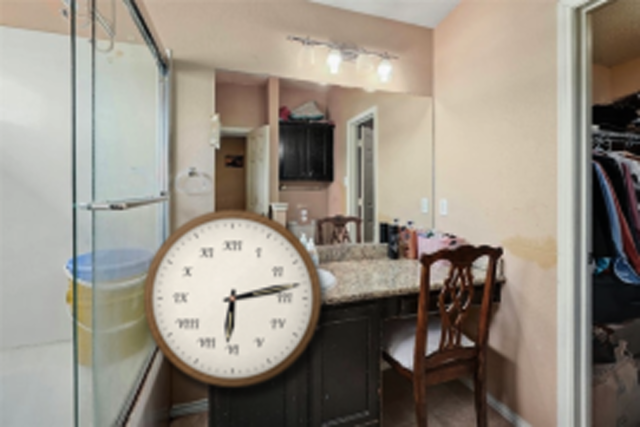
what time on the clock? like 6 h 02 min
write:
6 h 13 min
